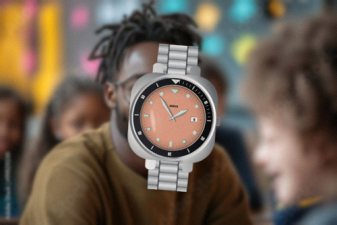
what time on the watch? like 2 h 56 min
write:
1 h 54 min
